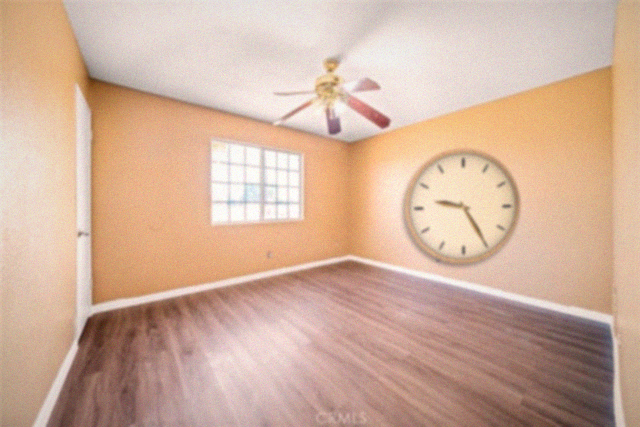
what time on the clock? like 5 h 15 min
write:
9 h 25 min
